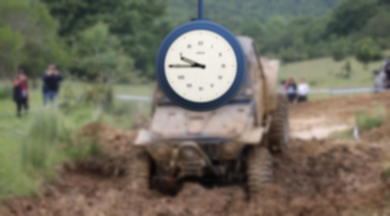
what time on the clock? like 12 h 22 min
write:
9 h 45 min
